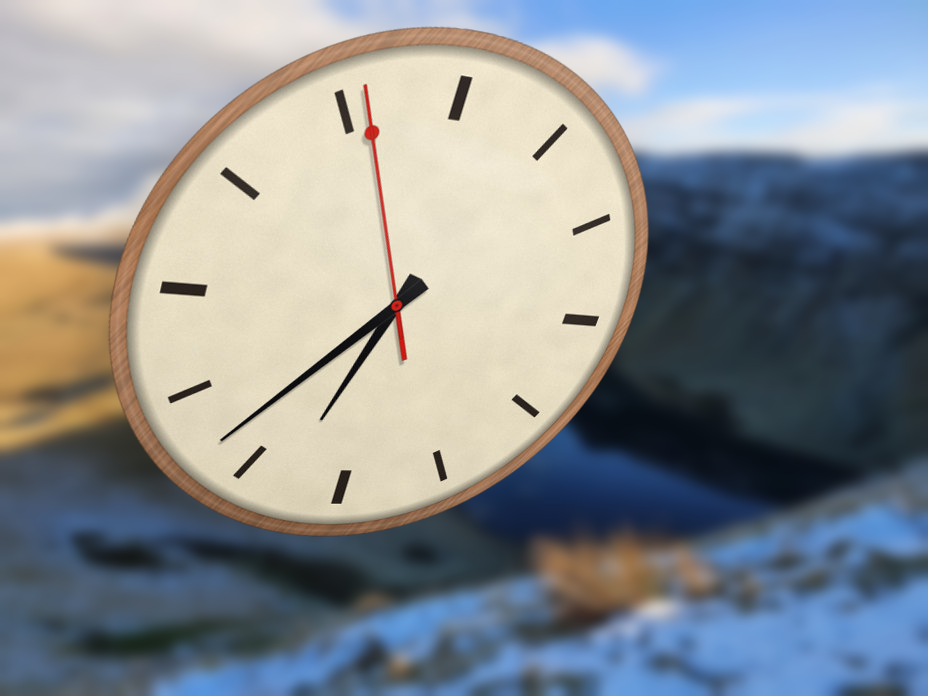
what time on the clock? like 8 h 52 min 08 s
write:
6 h 36 min 56 s
